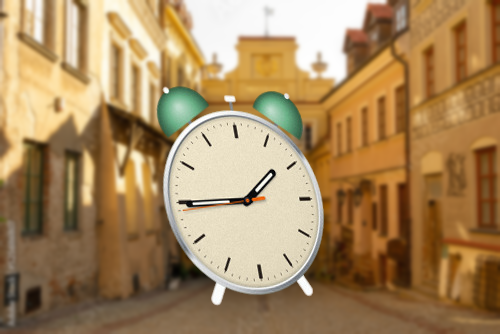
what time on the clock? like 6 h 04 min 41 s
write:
1 h 44 min 44 s
